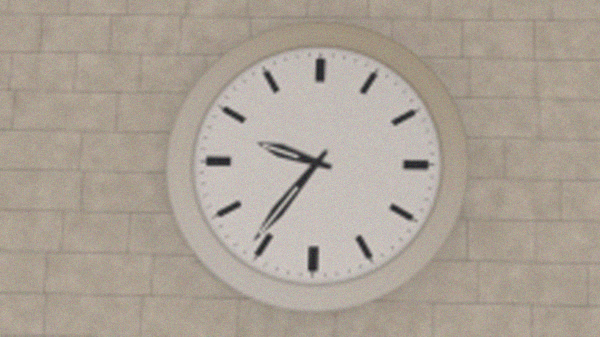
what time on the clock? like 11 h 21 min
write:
9 h 36 min
